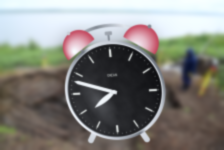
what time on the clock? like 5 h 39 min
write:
7 h 48 min
